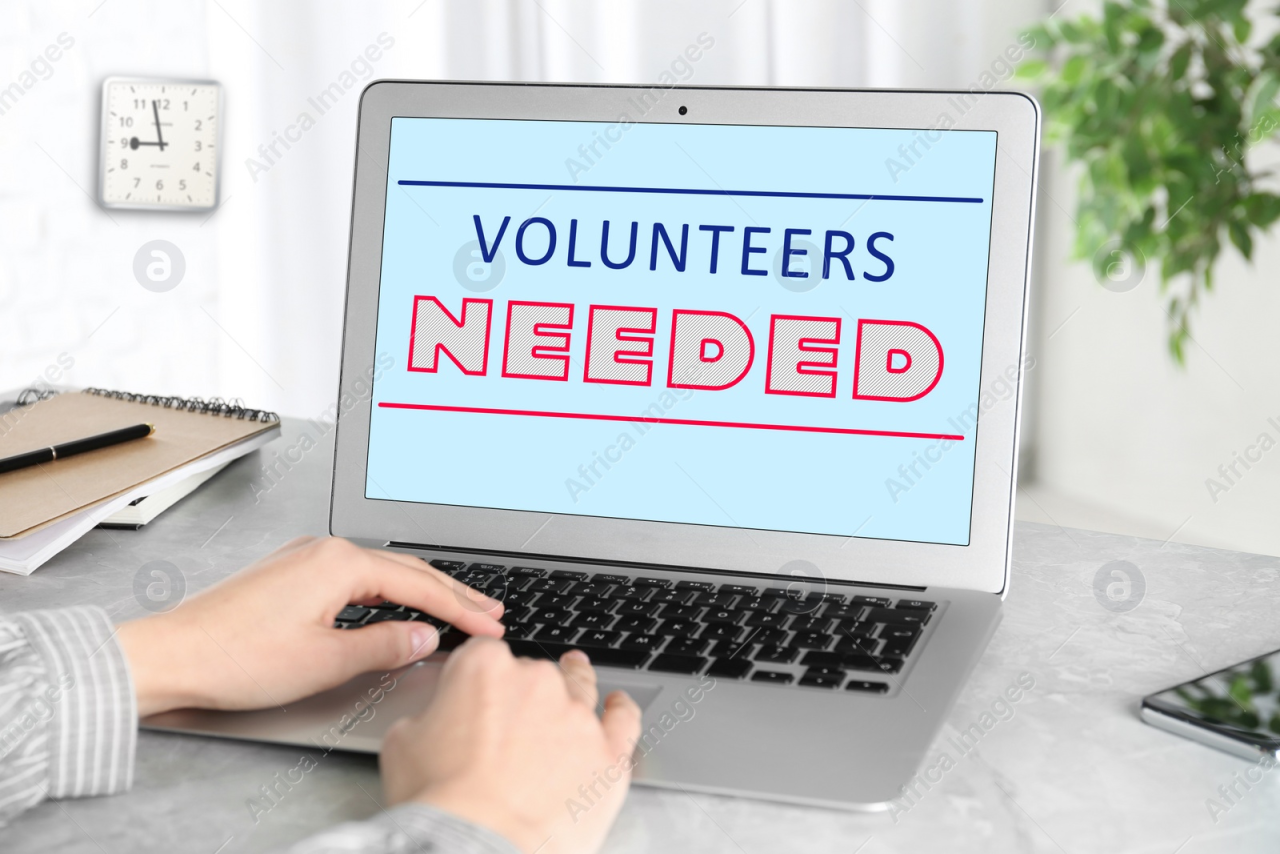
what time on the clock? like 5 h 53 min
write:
8 h 58 min
